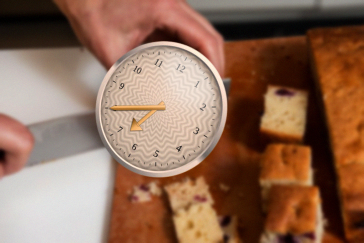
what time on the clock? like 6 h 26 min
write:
6 h 40 min
